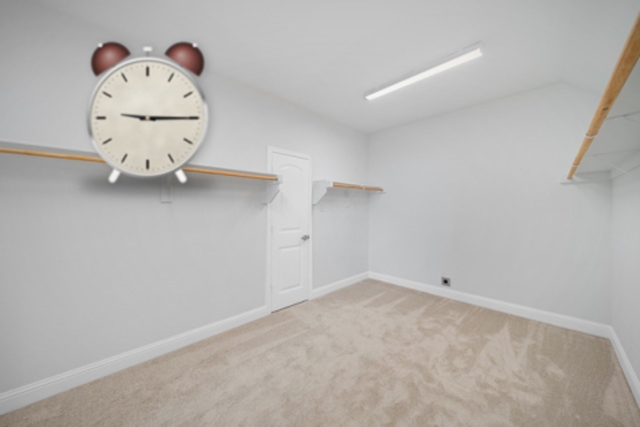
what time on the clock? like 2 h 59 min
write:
9 h 15 min
